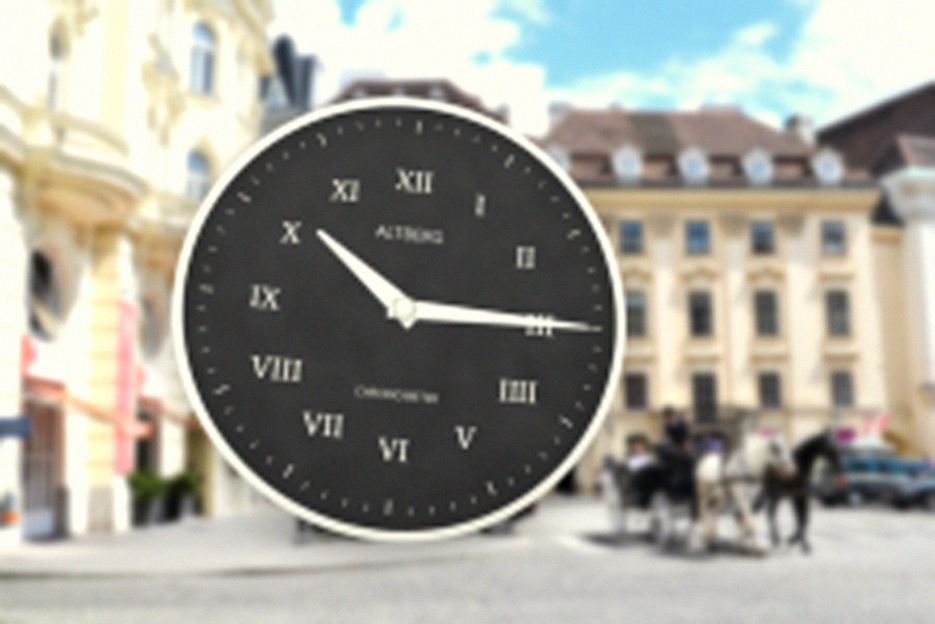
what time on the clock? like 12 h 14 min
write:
10 h 15 min
